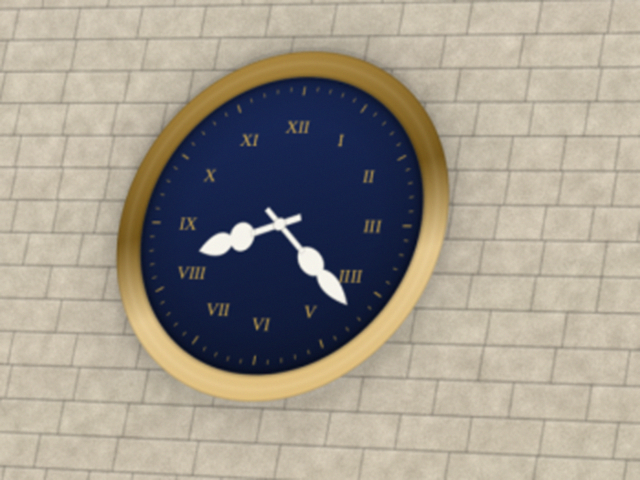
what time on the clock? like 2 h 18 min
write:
8 h 22 min
